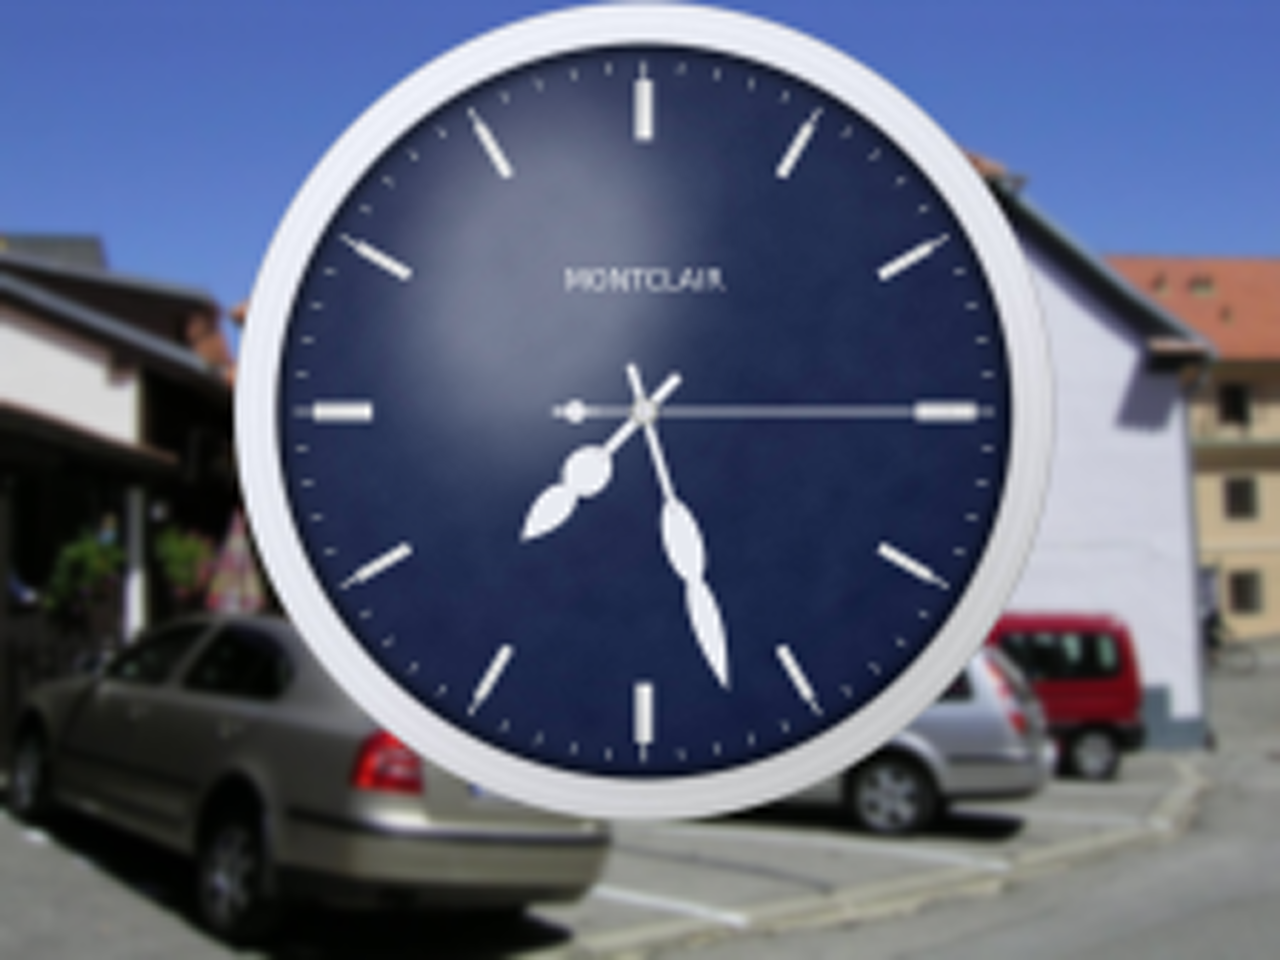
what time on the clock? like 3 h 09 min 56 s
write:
7 h 27 min 15 s
